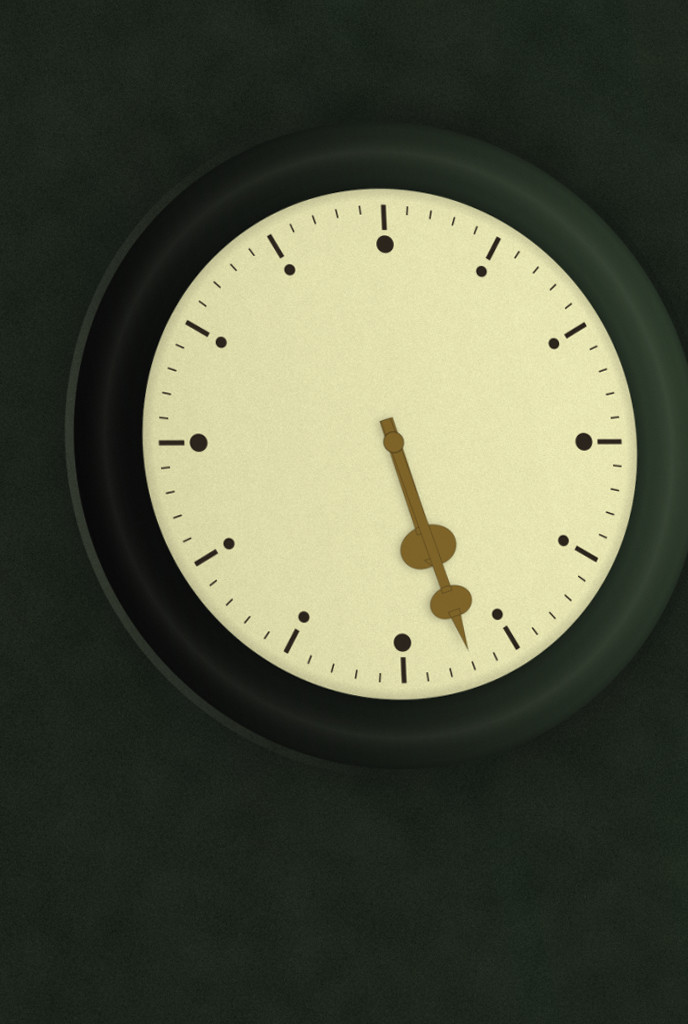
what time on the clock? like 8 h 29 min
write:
5 h 27 min
